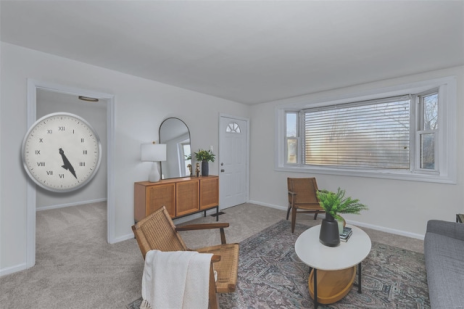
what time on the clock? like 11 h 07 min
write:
5 h 25 min
